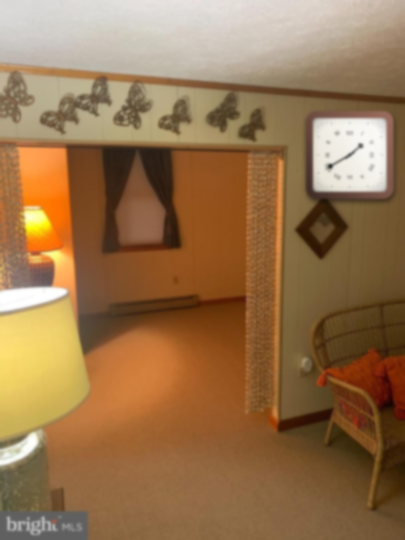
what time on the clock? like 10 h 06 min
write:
1 h 40 min
